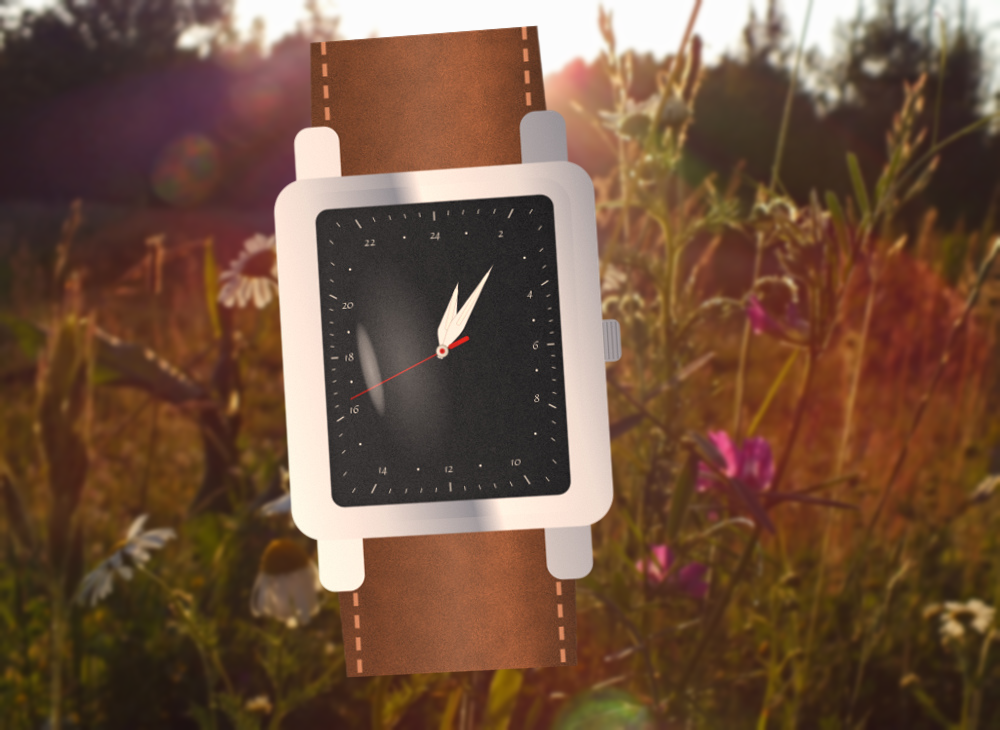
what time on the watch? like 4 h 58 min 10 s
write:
1 h 05 min 41 s
